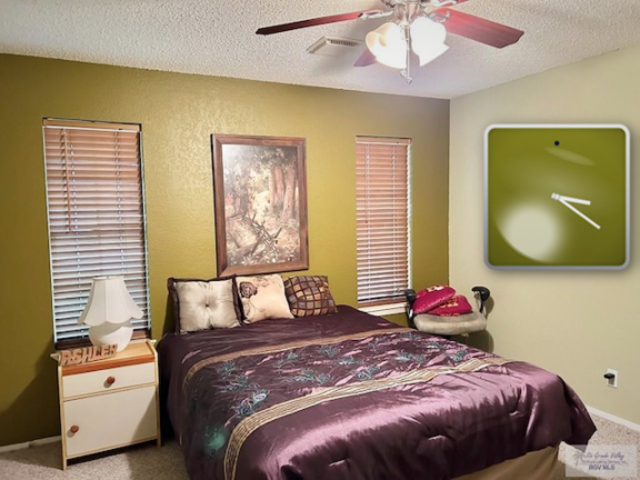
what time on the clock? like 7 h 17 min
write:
3 h 21 min
